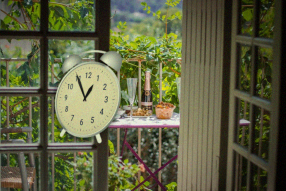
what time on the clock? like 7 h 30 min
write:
12 h 55 min
